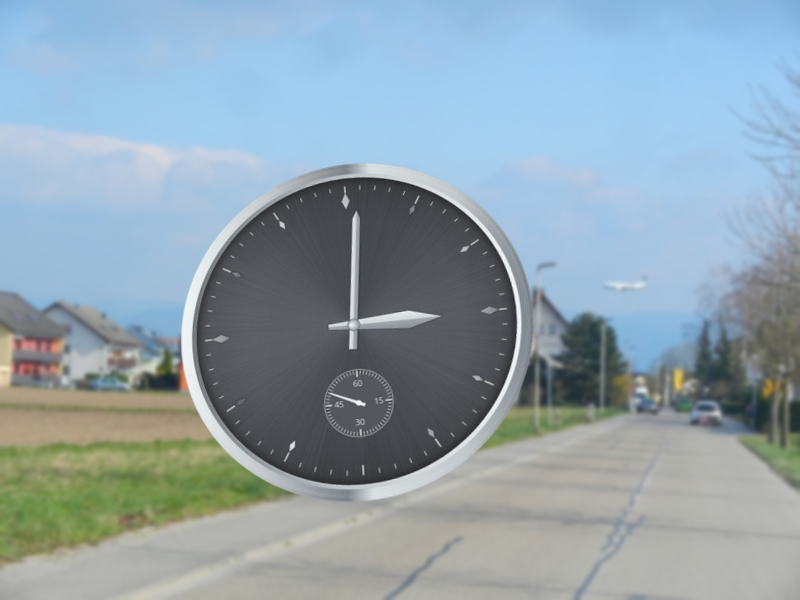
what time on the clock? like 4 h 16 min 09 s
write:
3 h 00 min 49 s
